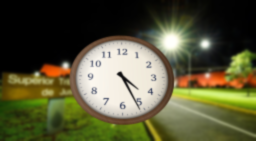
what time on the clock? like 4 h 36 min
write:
4 h 26 min
